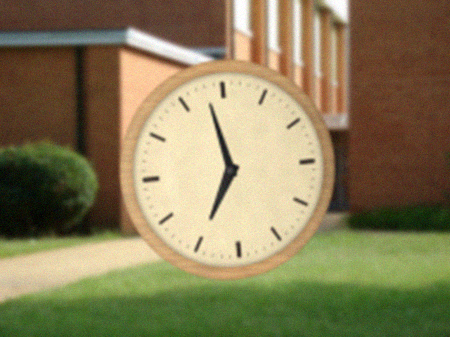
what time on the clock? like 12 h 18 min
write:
6 h 58 min
